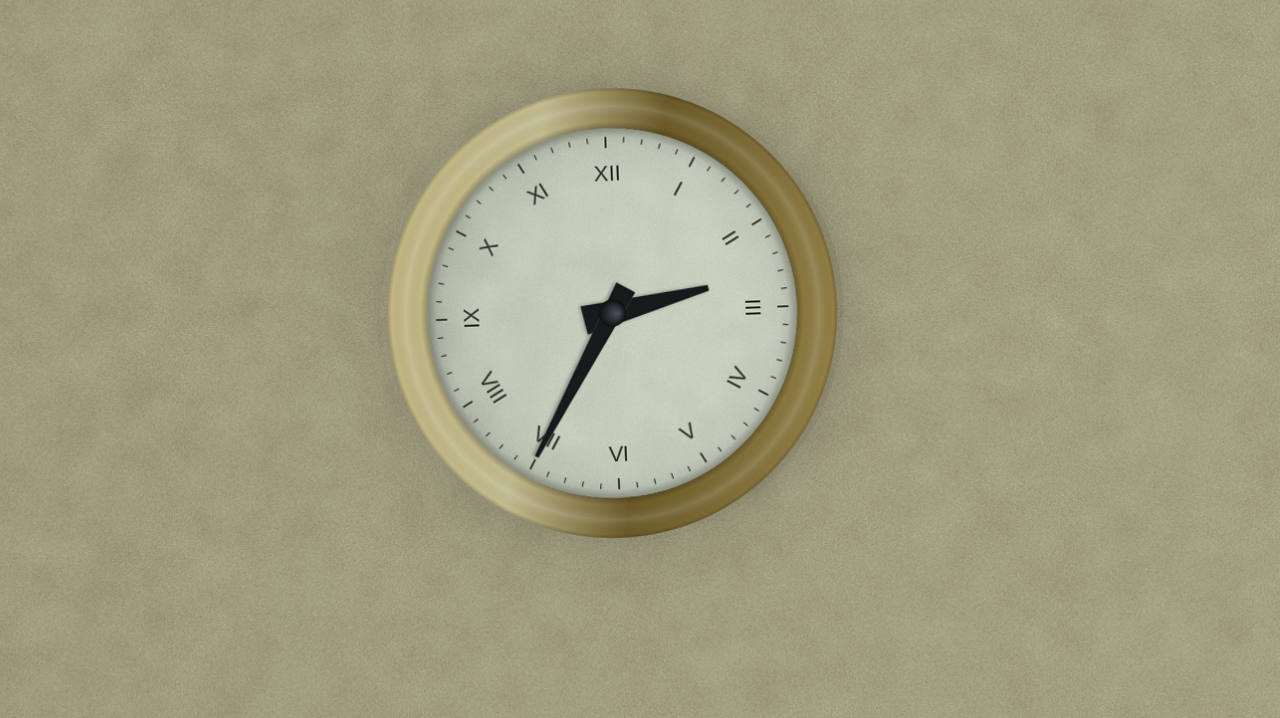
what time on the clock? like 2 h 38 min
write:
2 h 35 min
